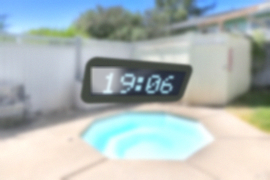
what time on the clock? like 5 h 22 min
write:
19 h 06 min
